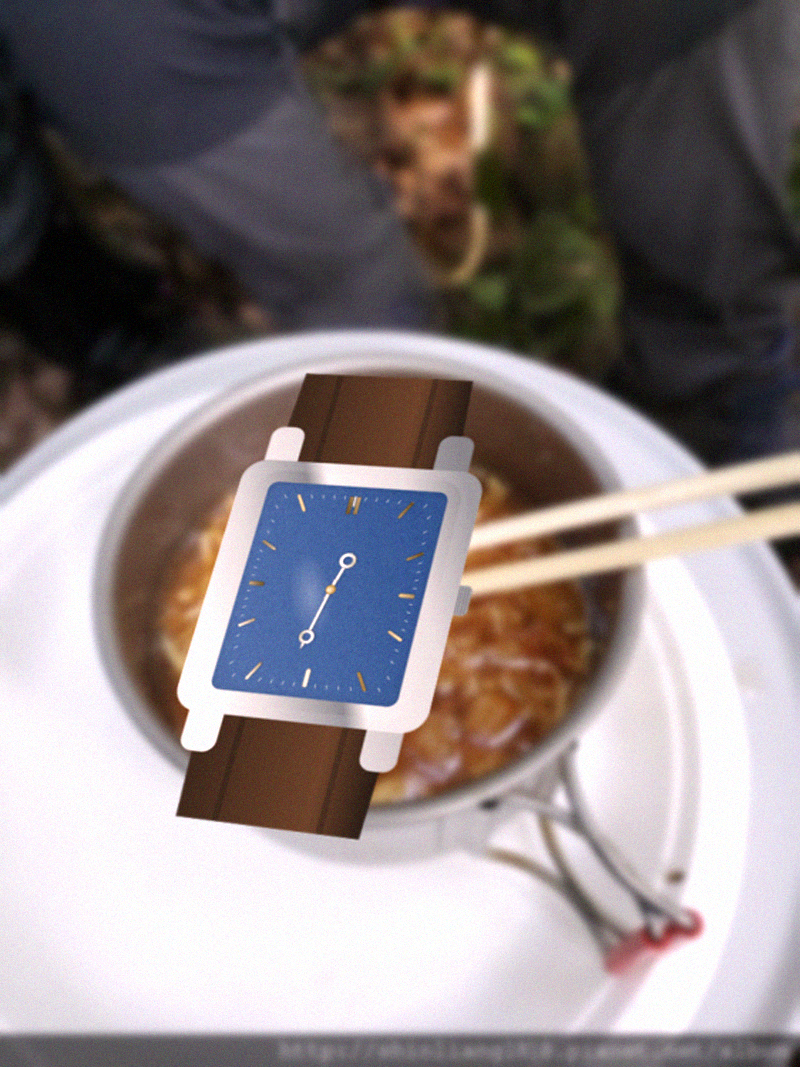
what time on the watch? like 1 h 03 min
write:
12 h 32 min
